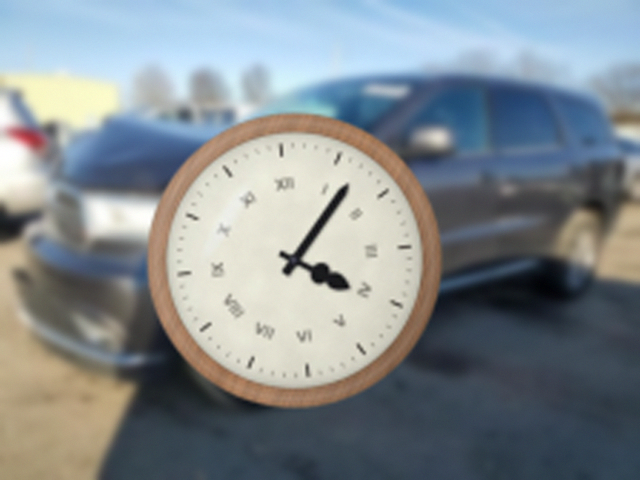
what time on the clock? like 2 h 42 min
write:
4 h 07 min
